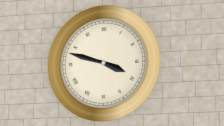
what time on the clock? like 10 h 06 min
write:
3 h 48 min
